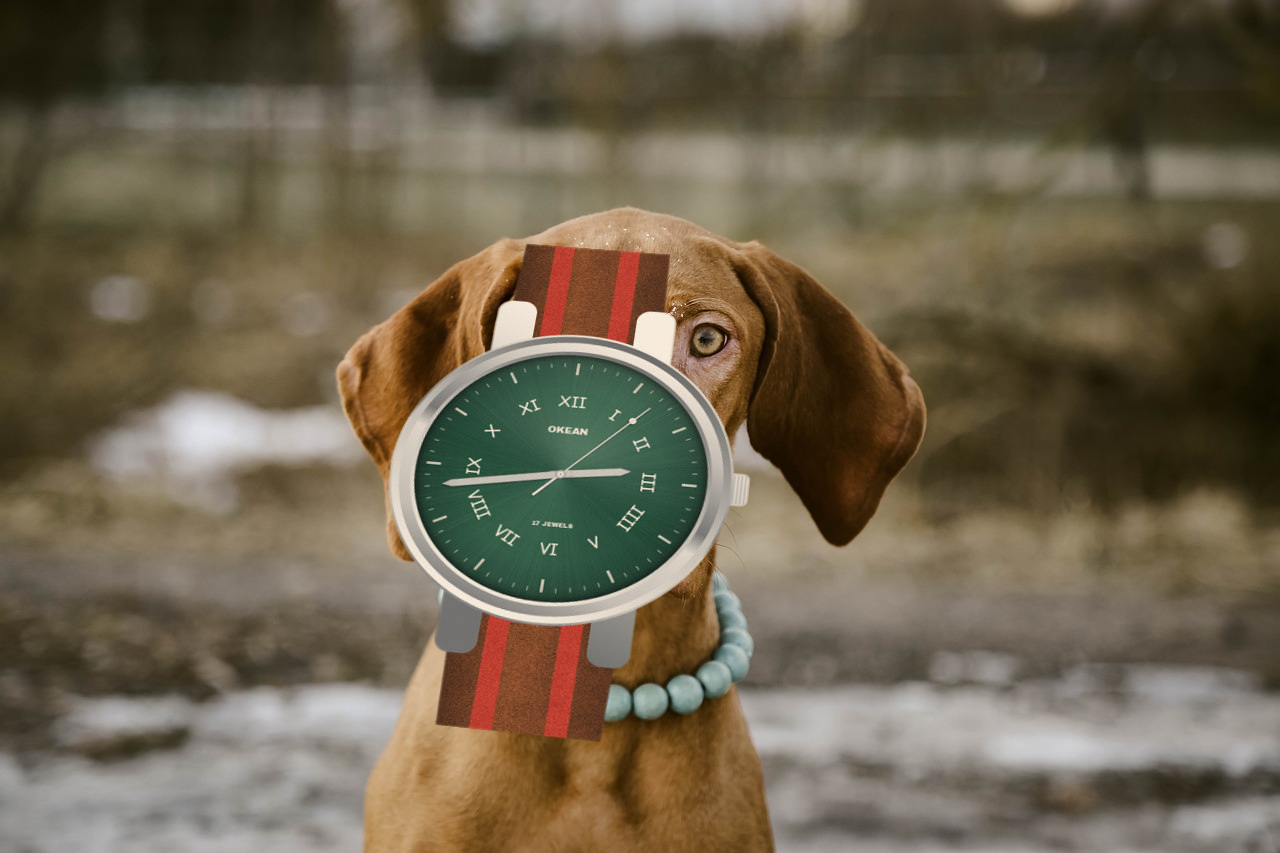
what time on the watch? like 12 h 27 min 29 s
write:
2 h 43 min 07 s
